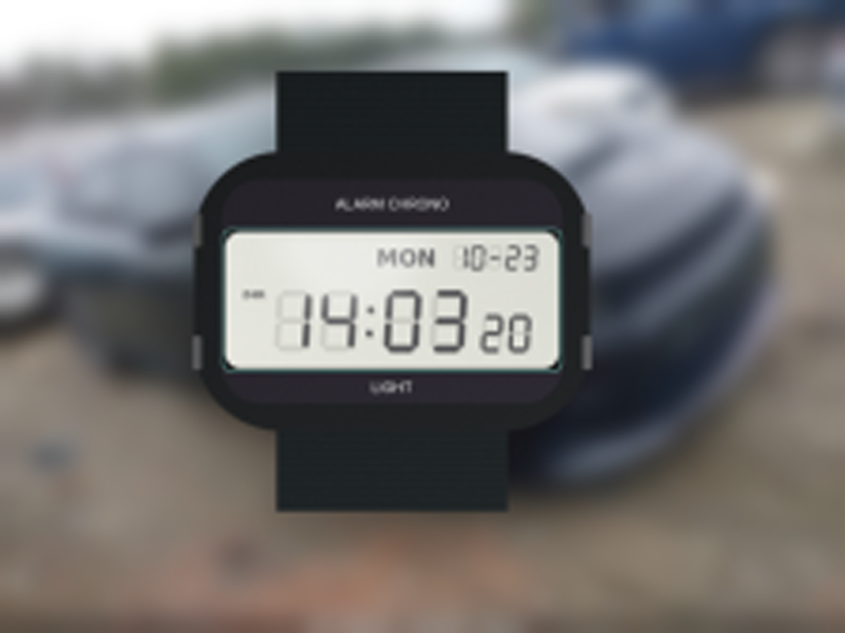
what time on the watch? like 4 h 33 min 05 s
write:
14 h 03 min 20 s
